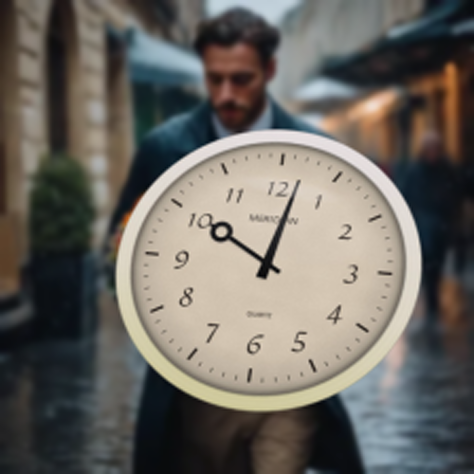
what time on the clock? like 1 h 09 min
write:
10 h 02 min
